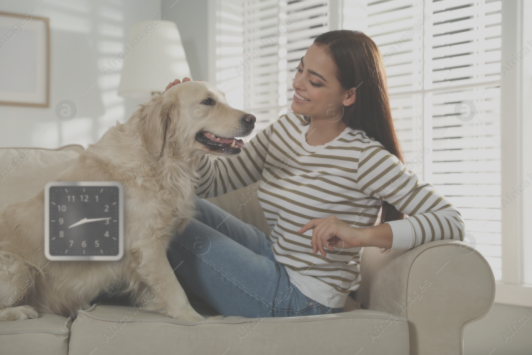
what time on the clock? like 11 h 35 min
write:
8 h 14 min
